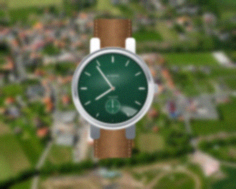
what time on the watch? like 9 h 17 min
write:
7 h 54 min
